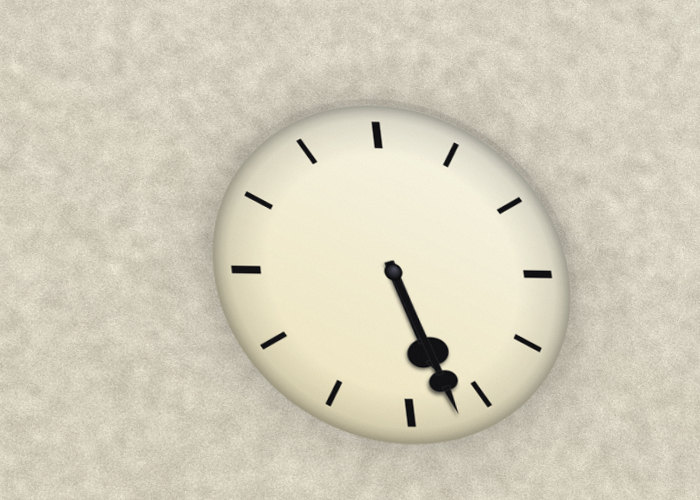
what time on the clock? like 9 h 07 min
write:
5 h 27 min
